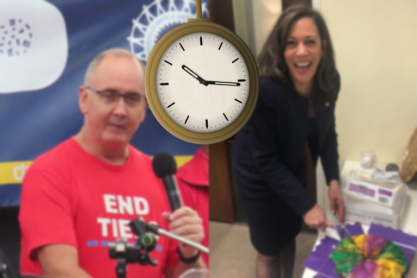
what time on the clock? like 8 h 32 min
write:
10 h 16 min
